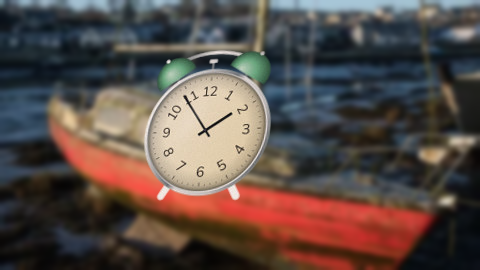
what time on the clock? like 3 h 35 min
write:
1 h 54 min
